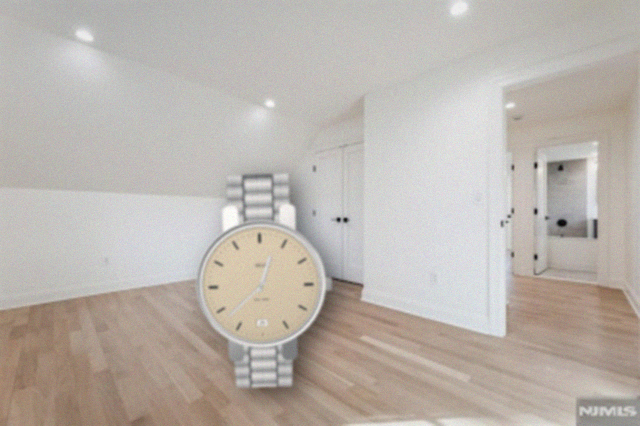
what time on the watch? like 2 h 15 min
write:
12 h 38 min
